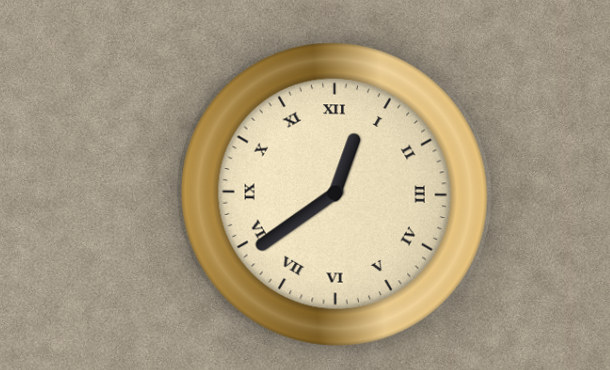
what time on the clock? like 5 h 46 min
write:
12 h 39 min
